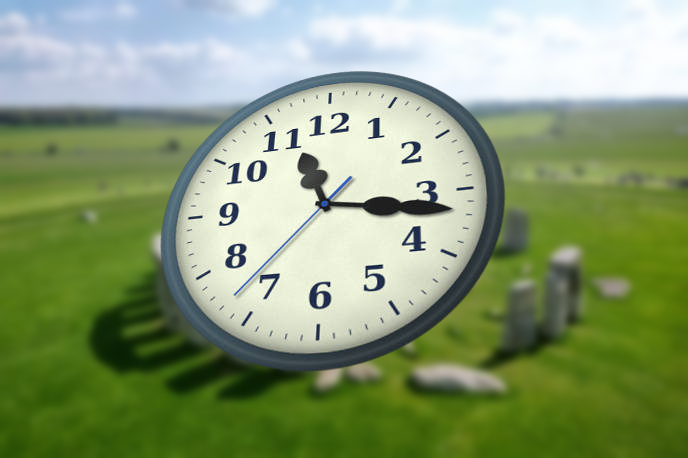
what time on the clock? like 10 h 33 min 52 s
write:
11 h 16 min 37 s
